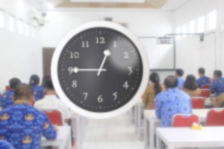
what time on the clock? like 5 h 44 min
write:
12 h 45 min
